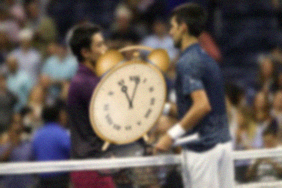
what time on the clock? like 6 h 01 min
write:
11 h 02 min
